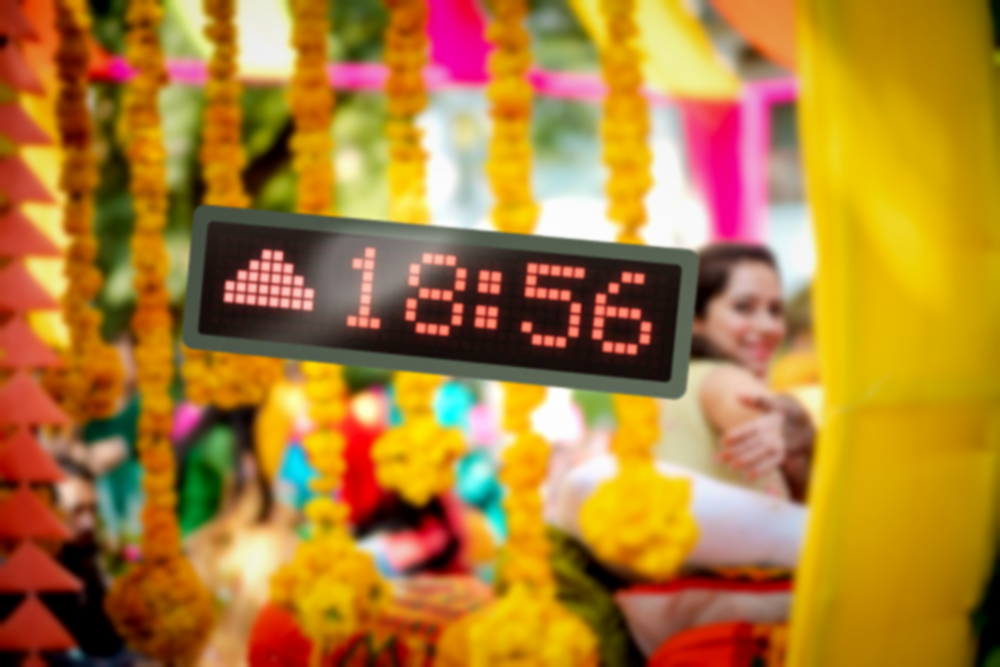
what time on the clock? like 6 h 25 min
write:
18 h 56 min
